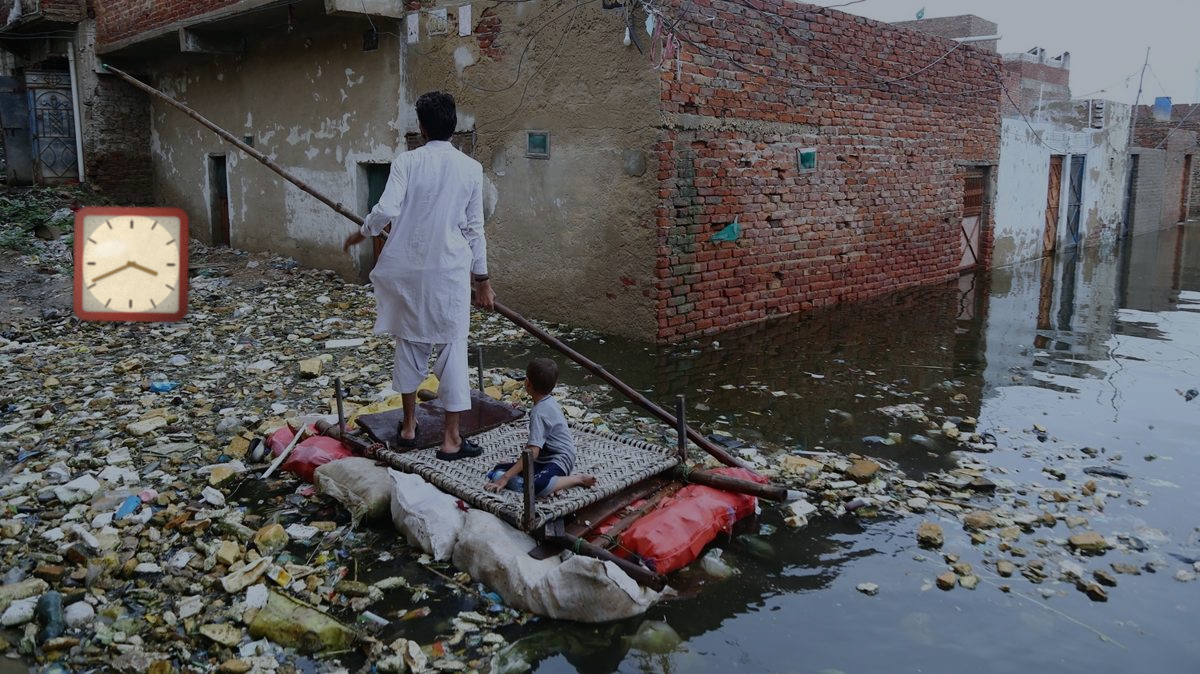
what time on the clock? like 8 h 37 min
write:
3 h 41 min
